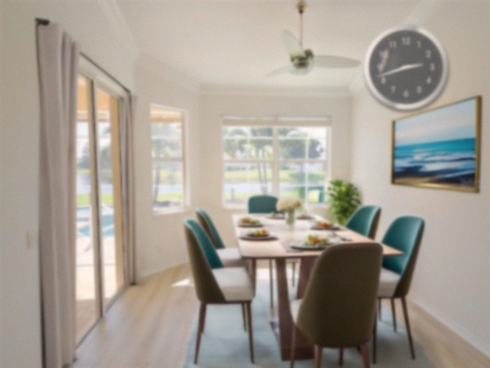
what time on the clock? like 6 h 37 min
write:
2 h 42 min
